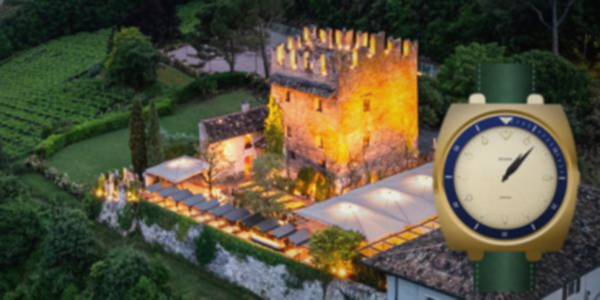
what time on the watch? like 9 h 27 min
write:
1 h 07 min
